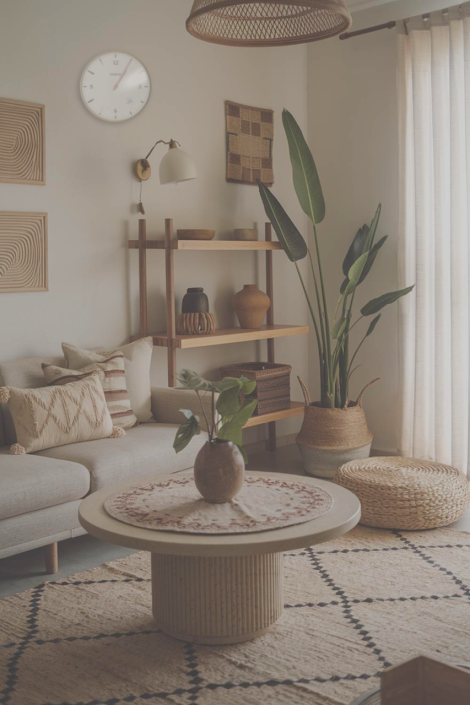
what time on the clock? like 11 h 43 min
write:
1 h 05 min
